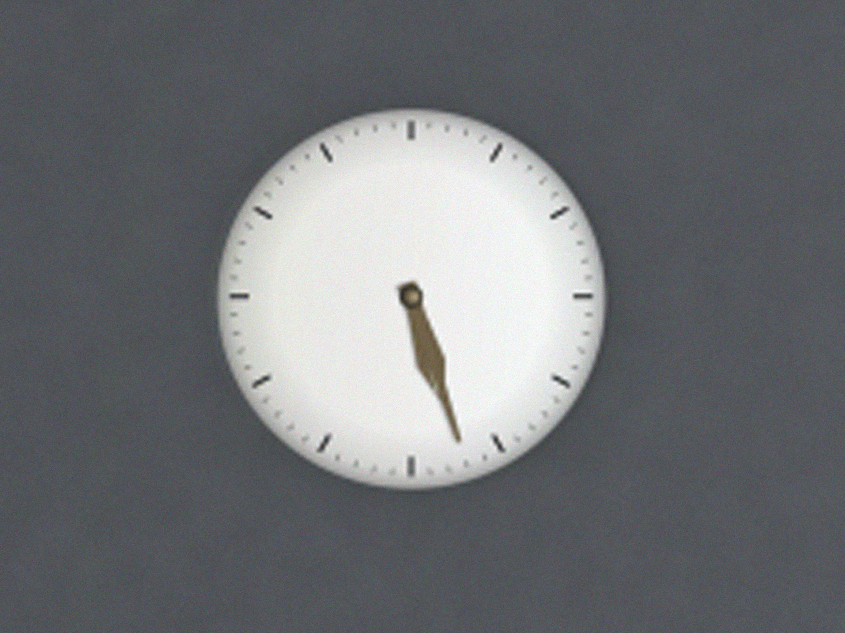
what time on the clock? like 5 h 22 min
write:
5 h 27 min
